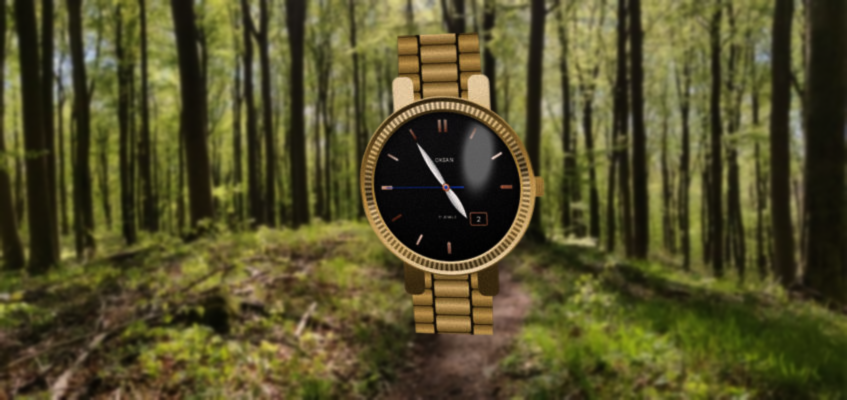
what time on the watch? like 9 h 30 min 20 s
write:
4 h 54 min 45 s
